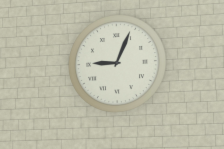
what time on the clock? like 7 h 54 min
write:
9 h 04 min
